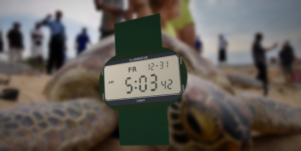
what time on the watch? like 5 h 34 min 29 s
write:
5 h 03 min 42 s
